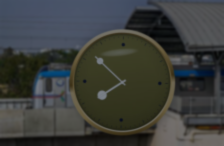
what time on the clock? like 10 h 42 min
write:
7 h 52 min
